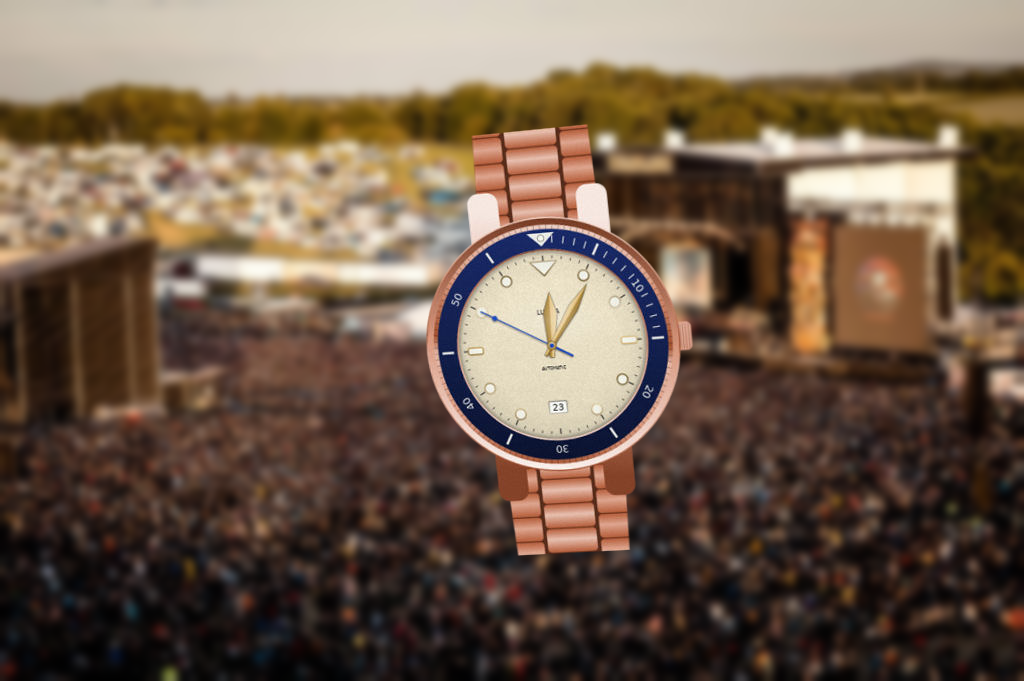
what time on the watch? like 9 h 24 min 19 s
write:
12 h 05 min 50 s
